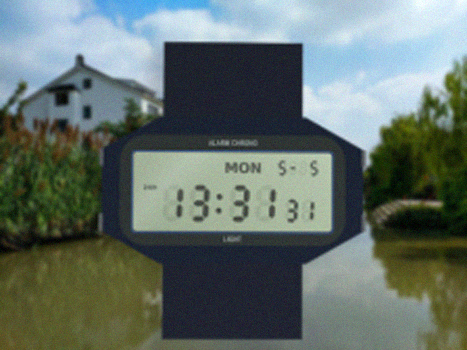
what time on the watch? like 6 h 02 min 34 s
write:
13 h 31 min 31 s
